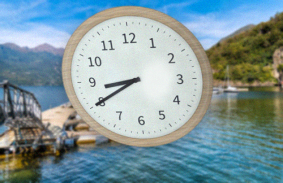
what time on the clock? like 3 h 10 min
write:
8 h 40 min
